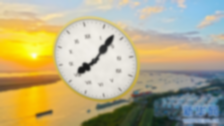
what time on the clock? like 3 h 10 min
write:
8 h 08 min
